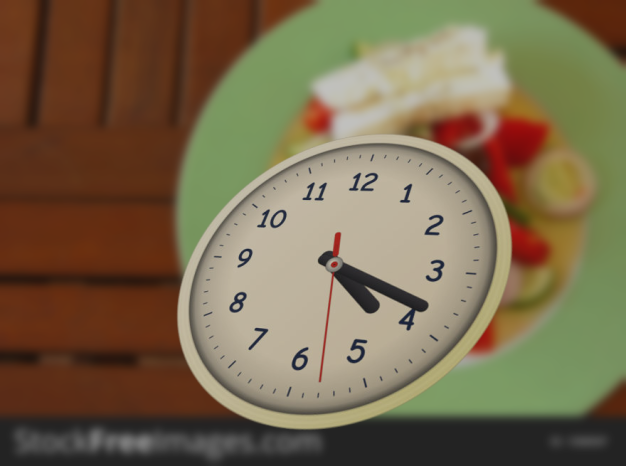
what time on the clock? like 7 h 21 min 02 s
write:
4 h 18 min 28 s
